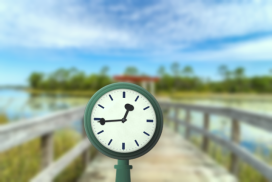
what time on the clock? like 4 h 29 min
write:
12 h 44 min
